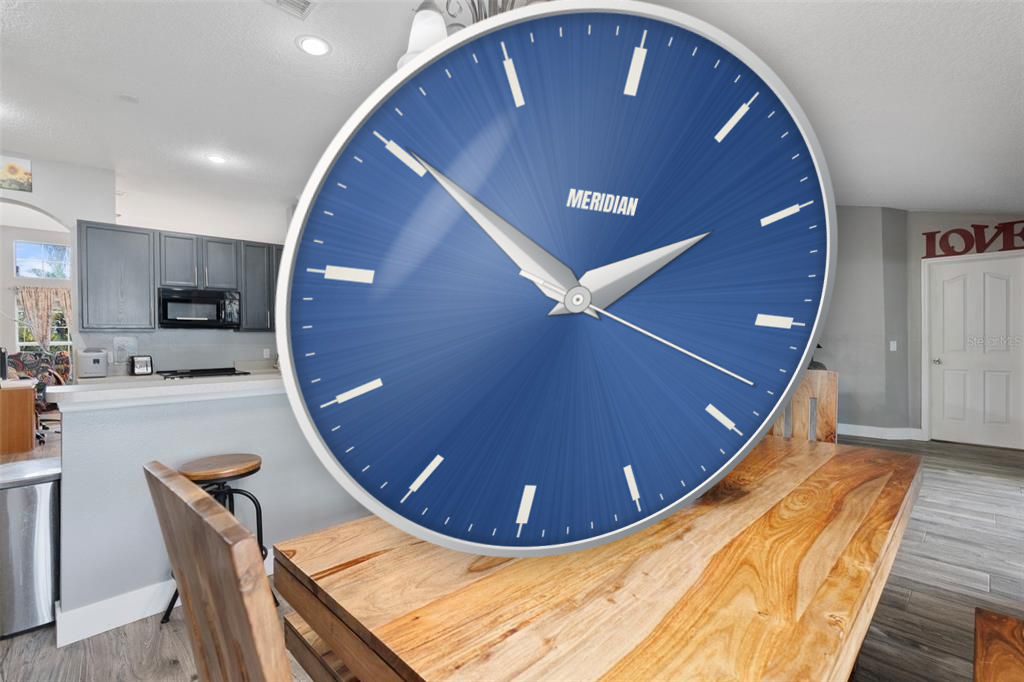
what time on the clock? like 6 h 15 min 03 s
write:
1 h 50 min 18 s
